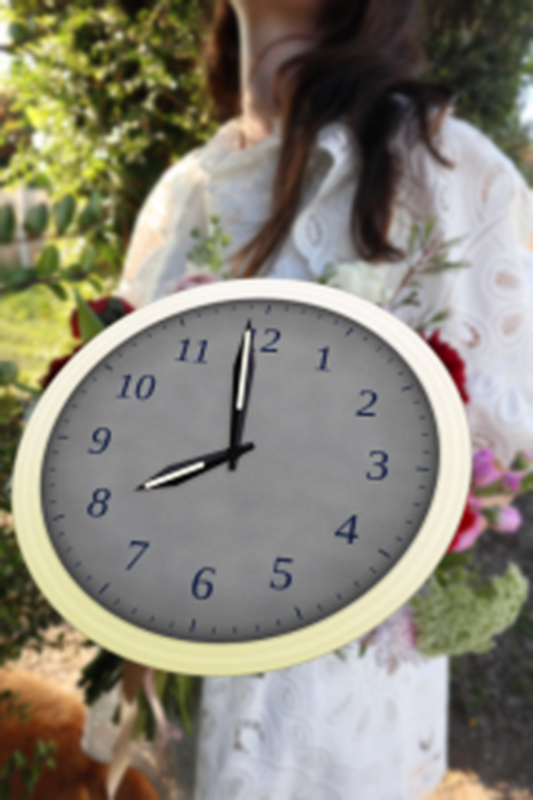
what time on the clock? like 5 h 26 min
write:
7 h 59 min
